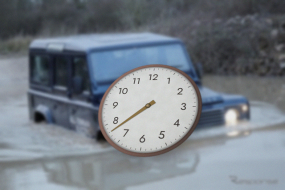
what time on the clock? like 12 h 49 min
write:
7 h 38 min
